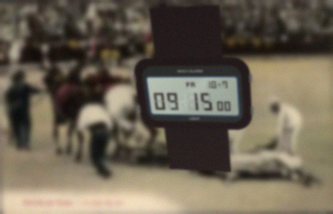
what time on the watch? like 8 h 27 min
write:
9 h 15 min
